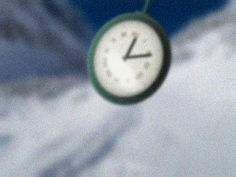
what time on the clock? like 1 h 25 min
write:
12 h 11 min
